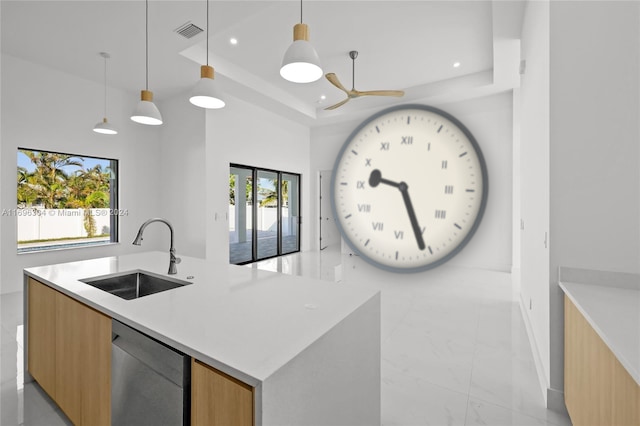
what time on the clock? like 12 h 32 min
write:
9 h 26 min
